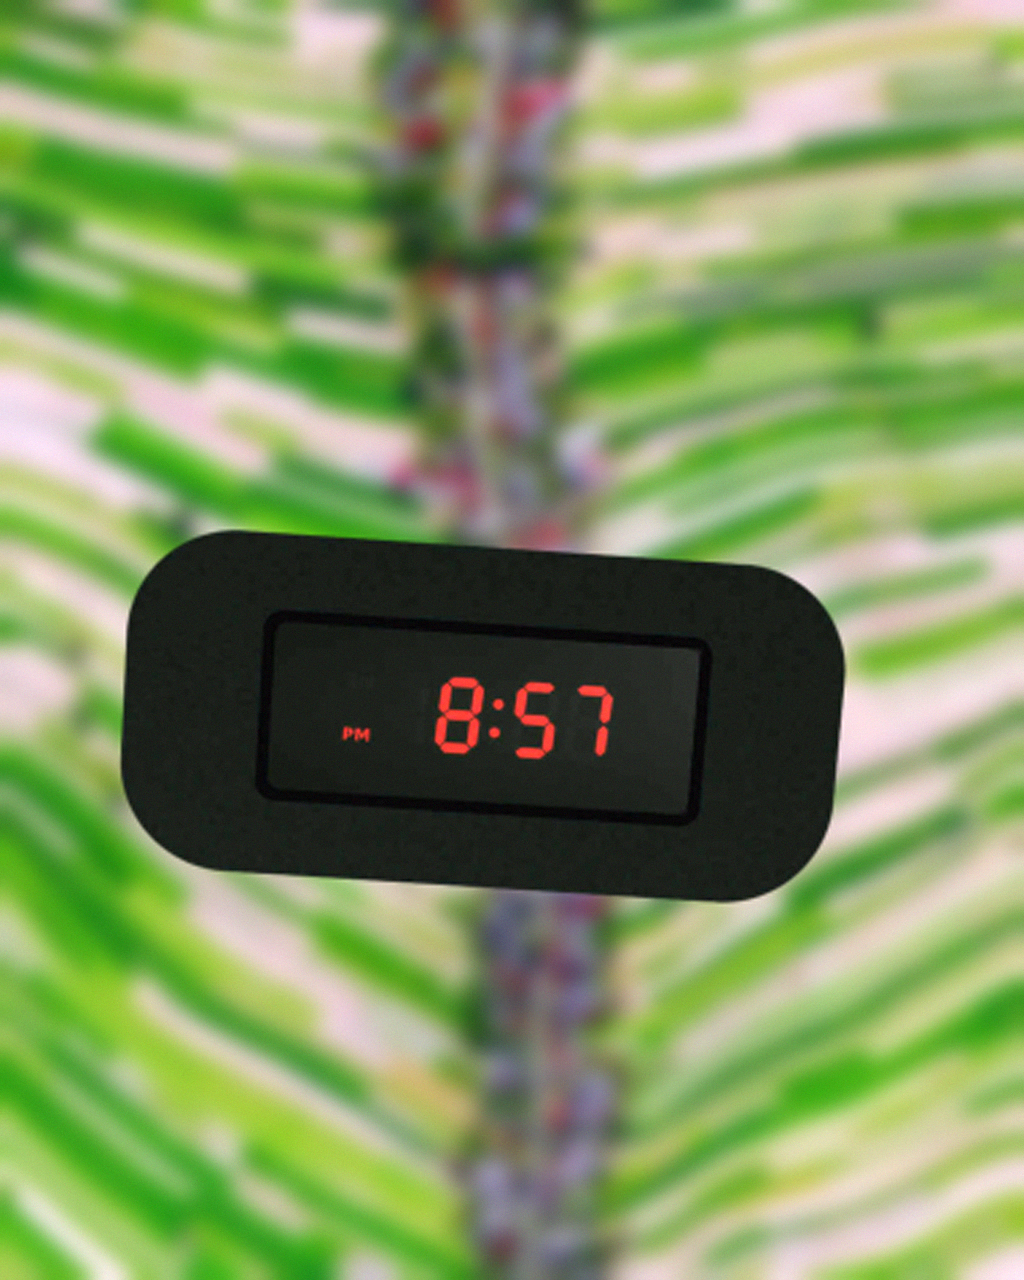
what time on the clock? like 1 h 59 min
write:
8 h 57 min
